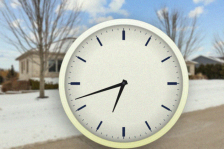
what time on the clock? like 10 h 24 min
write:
6 h 42 min
